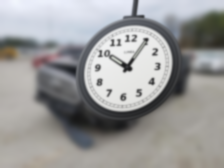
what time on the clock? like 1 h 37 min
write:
10 h 05 min
